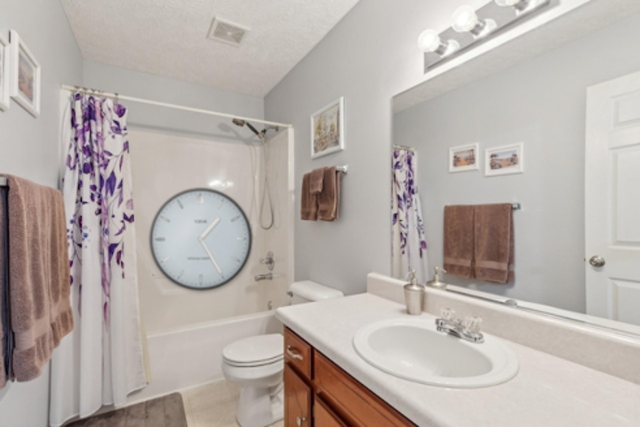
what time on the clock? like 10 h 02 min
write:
1 h 25 min
